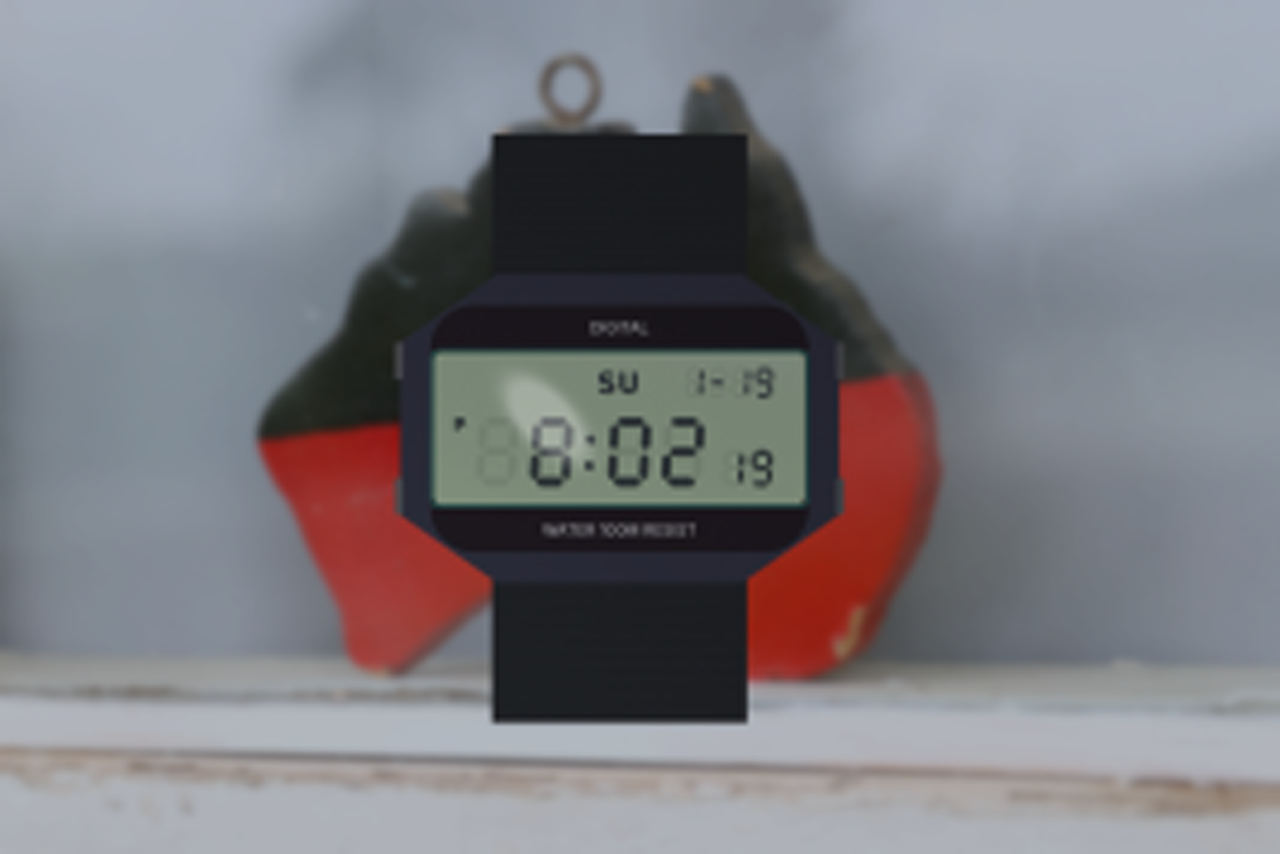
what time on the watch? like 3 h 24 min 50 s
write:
8 h 02 min 19 s
